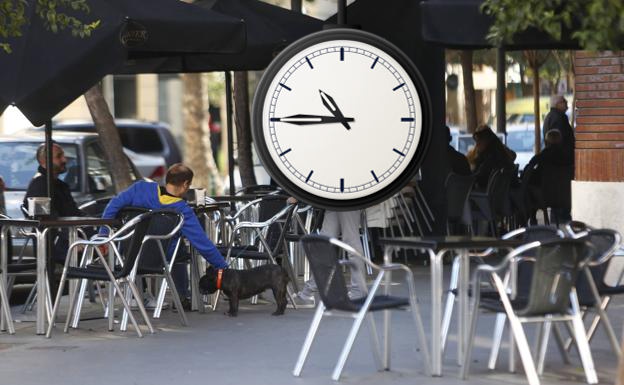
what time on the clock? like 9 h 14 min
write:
10 h 45 min
